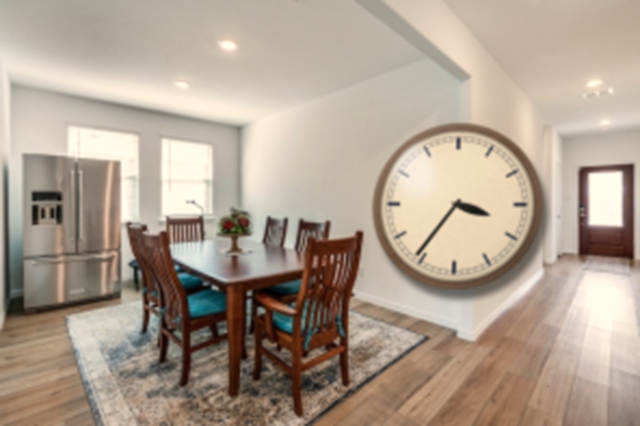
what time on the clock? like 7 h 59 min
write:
3 h 36 min
